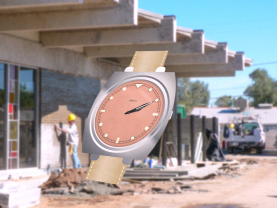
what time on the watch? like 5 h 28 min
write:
2 h 10 min
